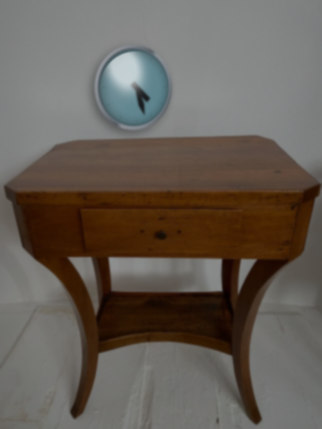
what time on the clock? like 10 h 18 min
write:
4 h 27 min
